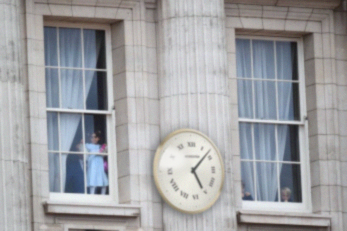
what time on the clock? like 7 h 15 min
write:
5 h 08 min
